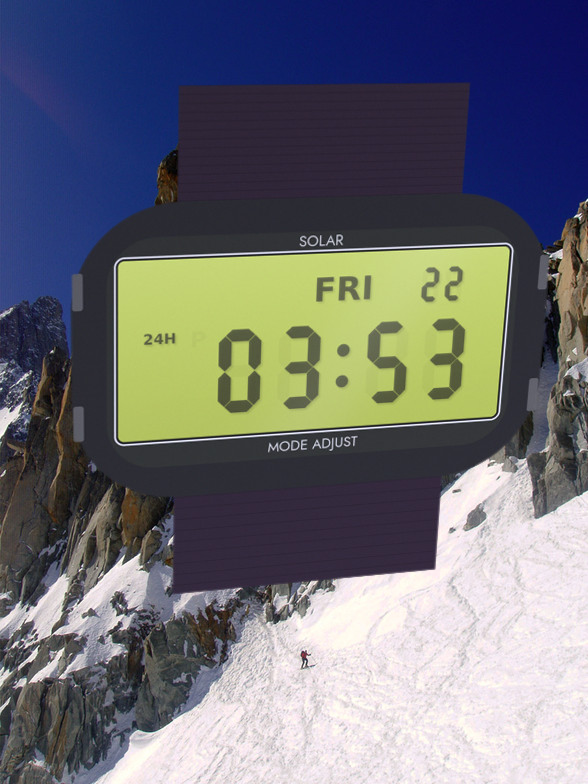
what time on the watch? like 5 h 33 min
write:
3 h 53 min
